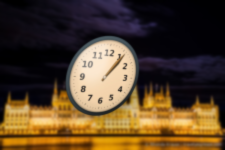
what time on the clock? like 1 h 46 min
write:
1 h 06 min
